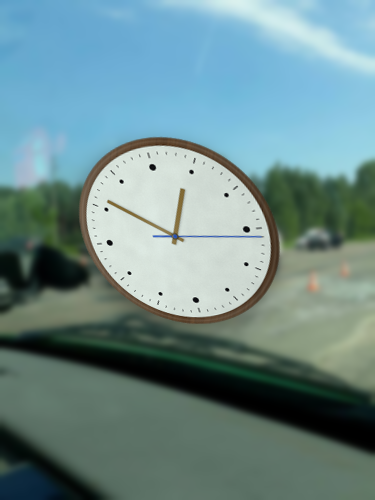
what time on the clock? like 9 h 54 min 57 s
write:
12 h 51 min 16 s
